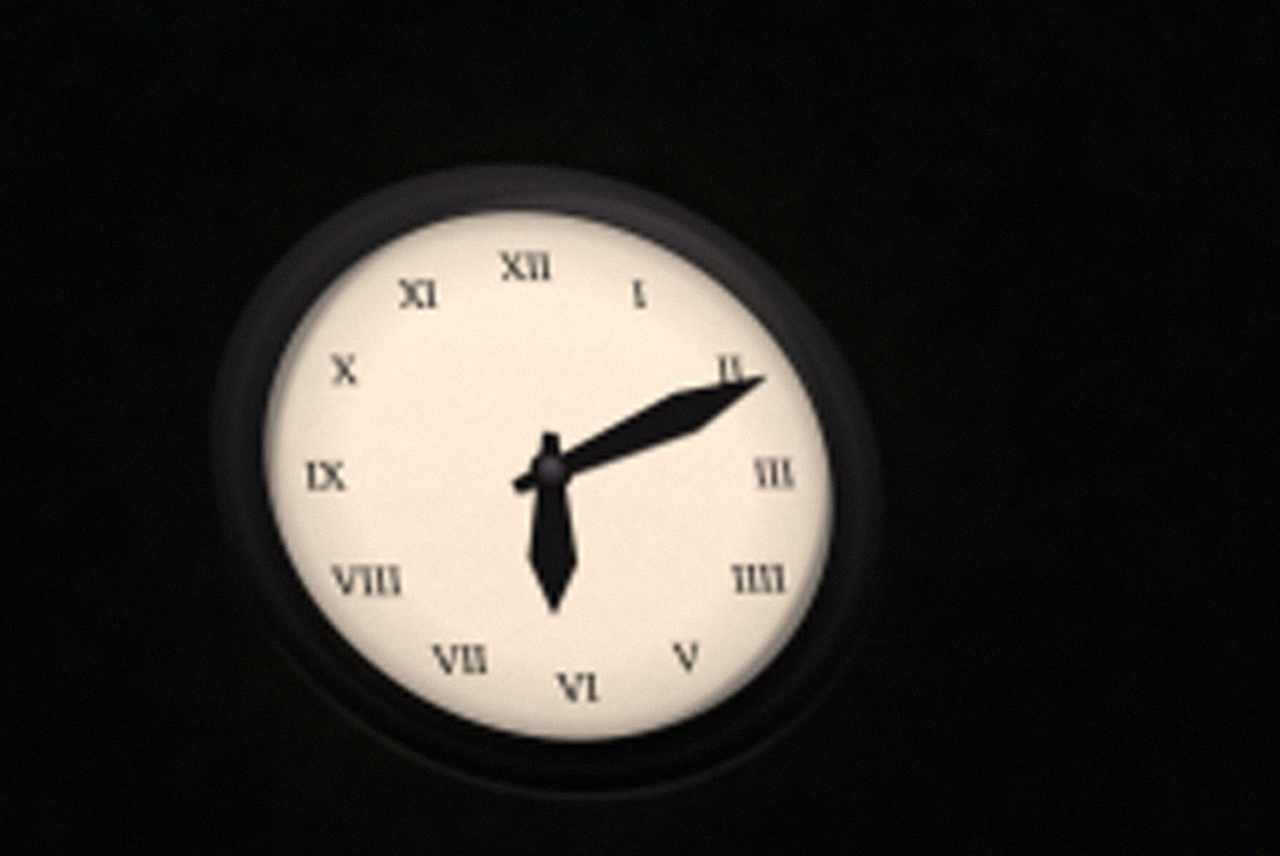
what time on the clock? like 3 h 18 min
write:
6 h 11 min
